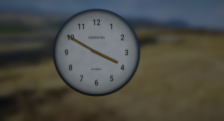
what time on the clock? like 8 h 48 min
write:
3 h 50 min
